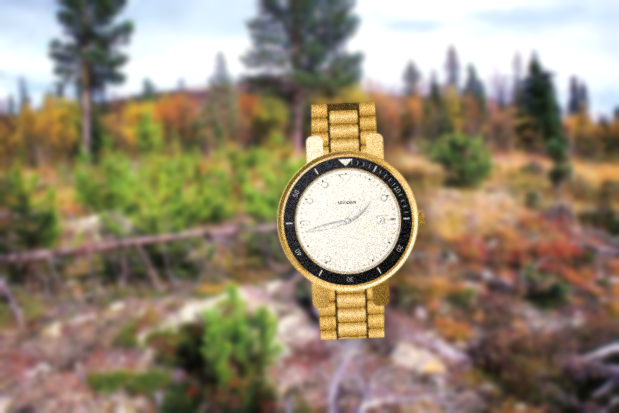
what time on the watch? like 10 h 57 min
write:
1 h 43 min
